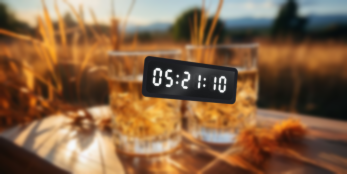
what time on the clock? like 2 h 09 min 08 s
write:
5 h 21 min 10 s
